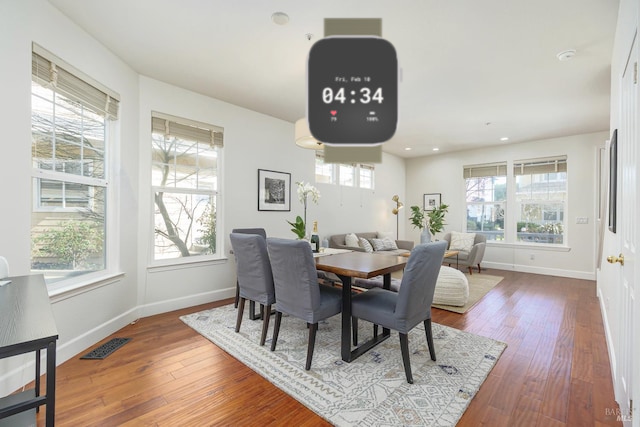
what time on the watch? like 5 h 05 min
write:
4 h 34 min
